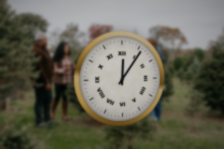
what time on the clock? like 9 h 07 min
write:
12 h 06 min
